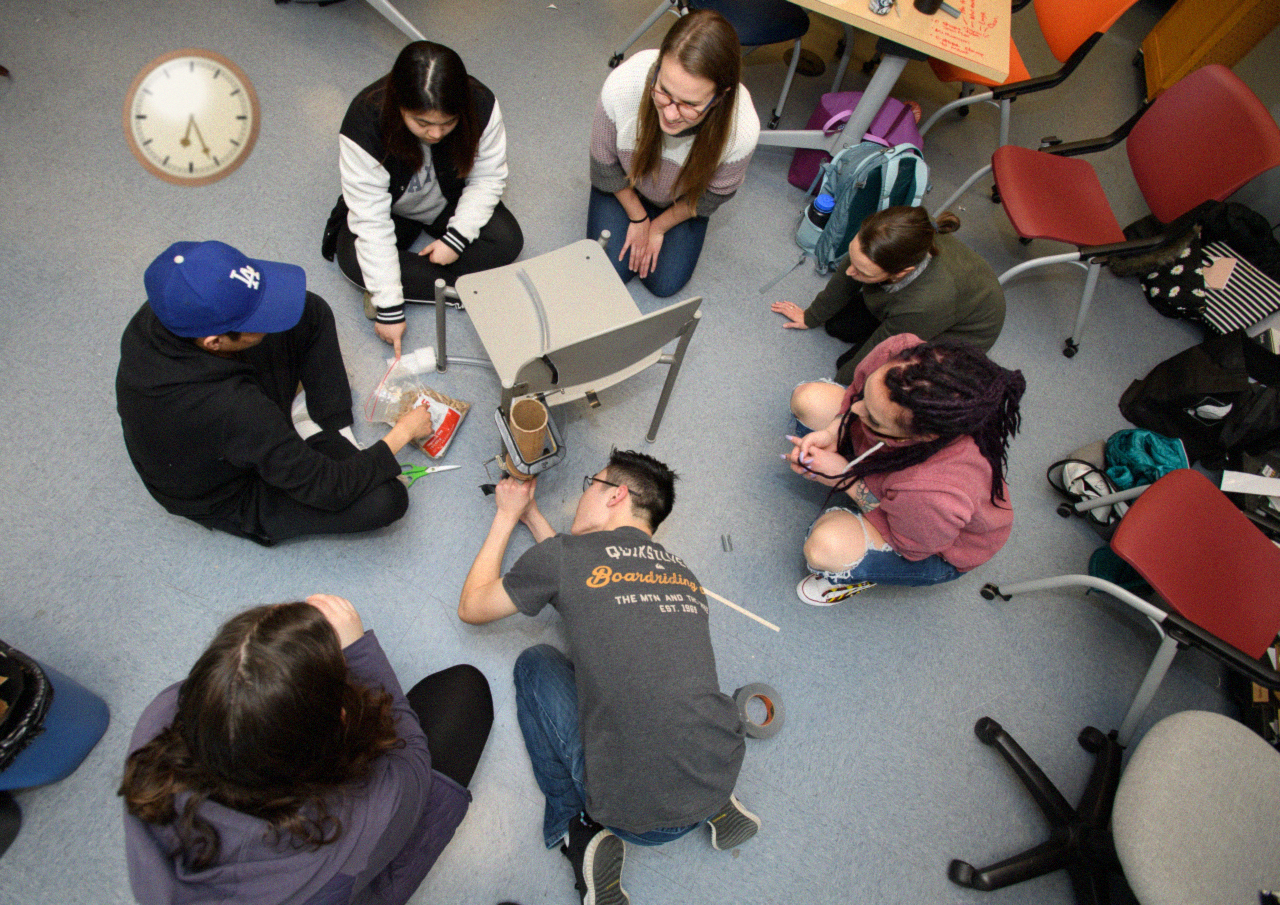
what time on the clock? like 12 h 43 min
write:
6 h 26 min
